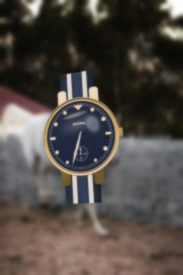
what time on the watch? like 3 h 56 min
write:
6 h 33 min
